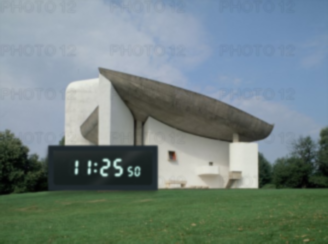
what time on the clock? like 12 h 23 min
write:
11 h 25 min
